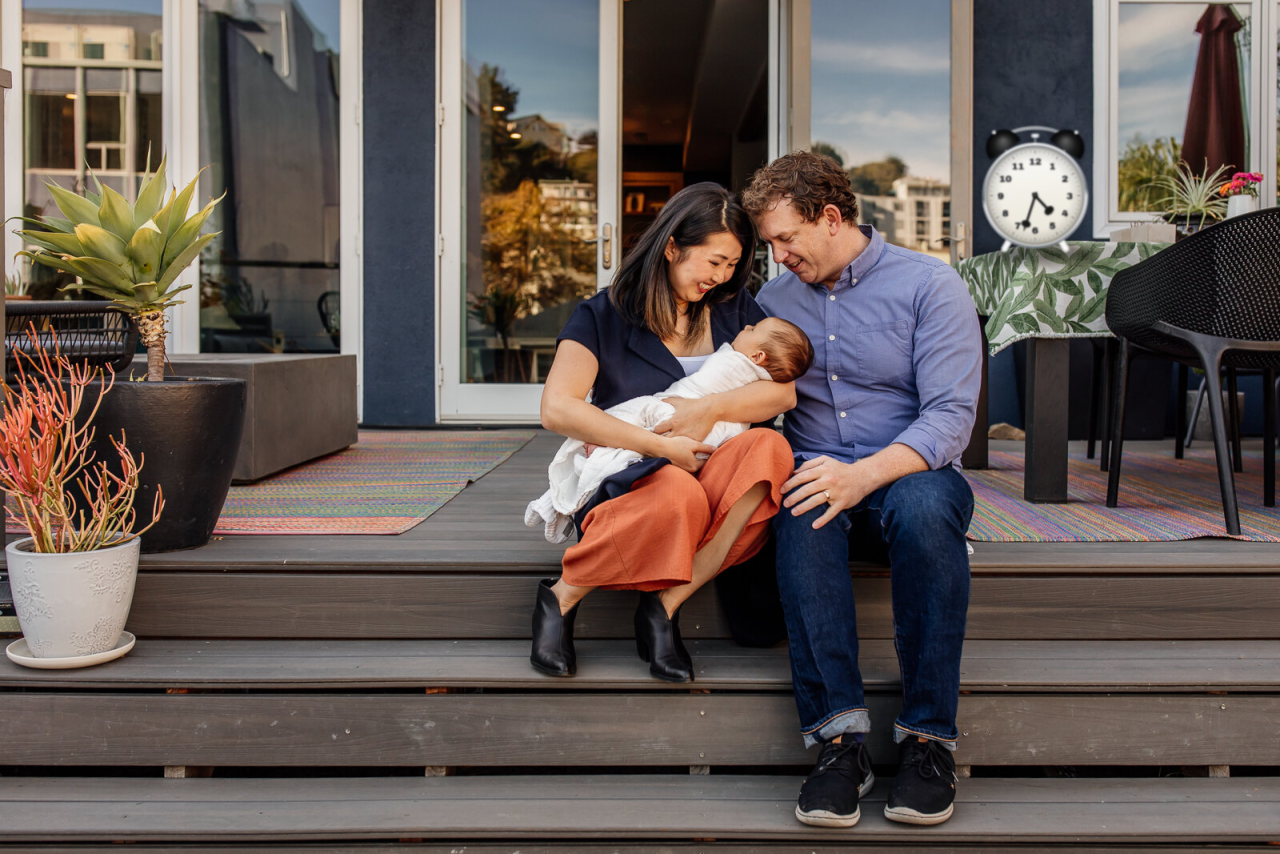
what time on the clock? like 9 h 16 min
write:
4 h 33 min
